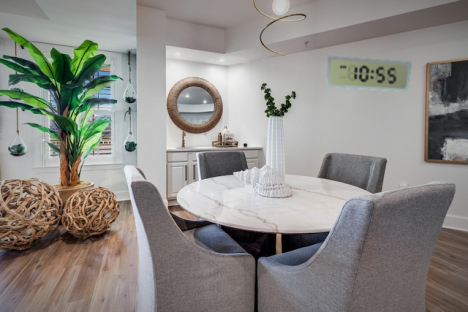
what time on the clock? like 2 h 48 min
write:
10 h 55 min
